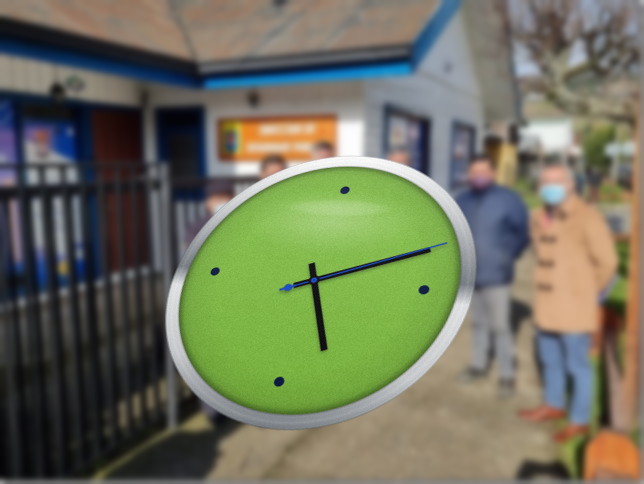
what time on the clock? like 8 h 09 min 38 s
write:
5 h 11 min 11 s
